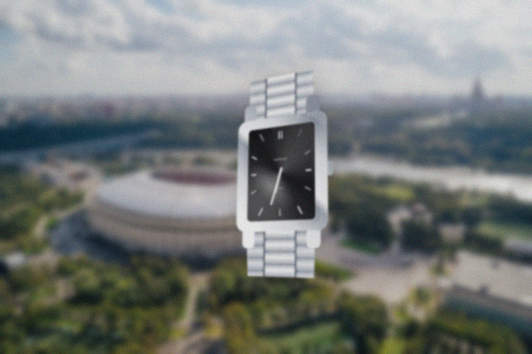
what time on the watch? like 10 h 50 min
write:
6 h 33 min
